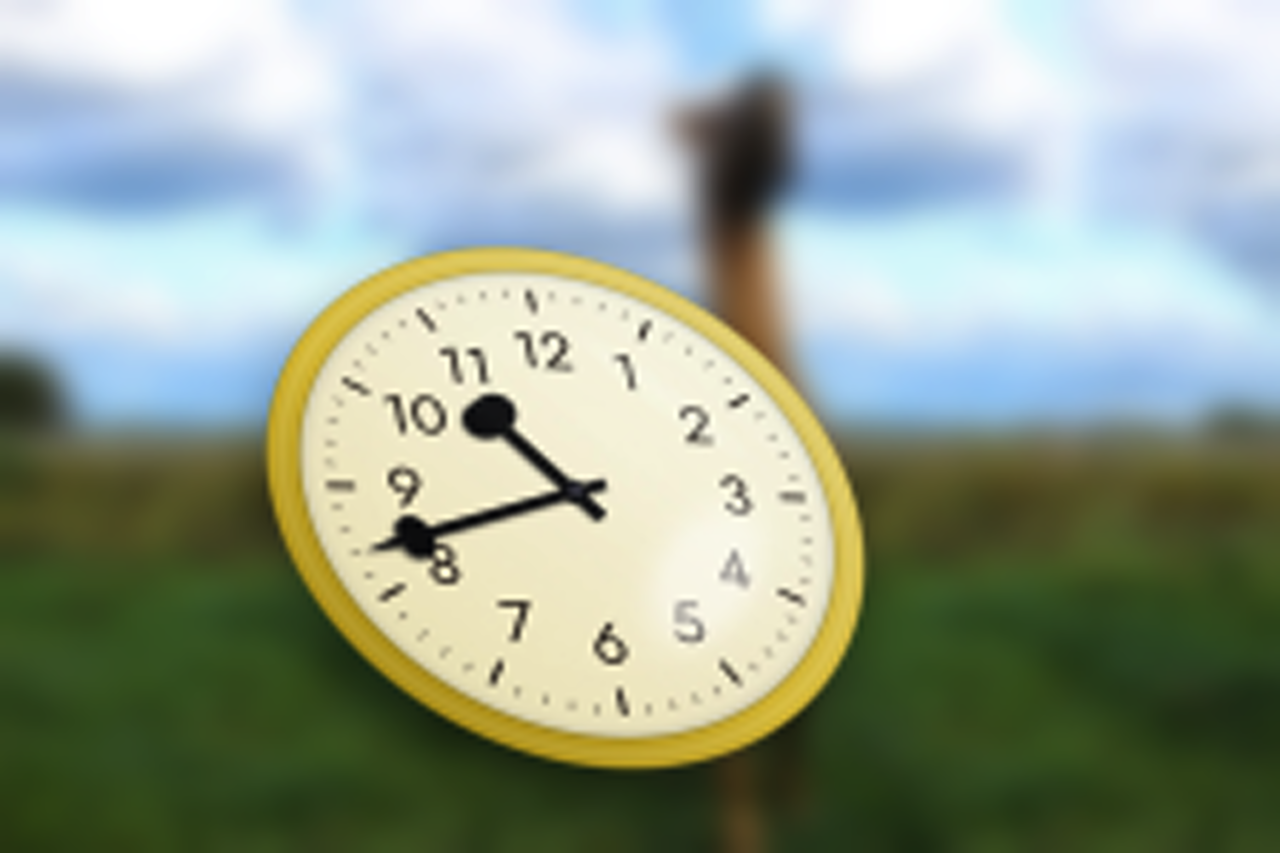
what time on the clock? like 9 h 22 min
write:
10 h 42 min
